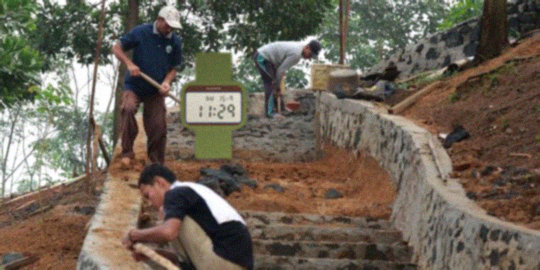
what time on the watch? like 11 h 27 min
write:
11 h 29 min
